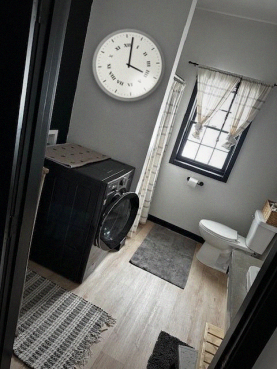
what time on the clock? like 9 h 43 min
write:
4 h 02 min
